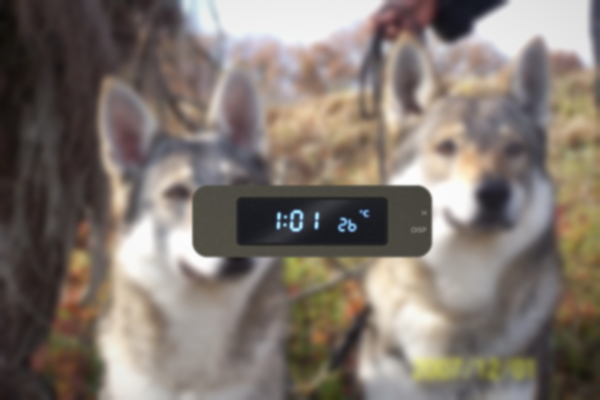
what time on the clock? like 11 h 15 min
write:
1 h 01 min
